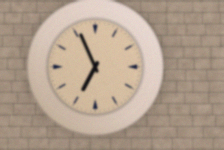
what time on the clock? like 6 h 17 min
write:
6 h 56 min
